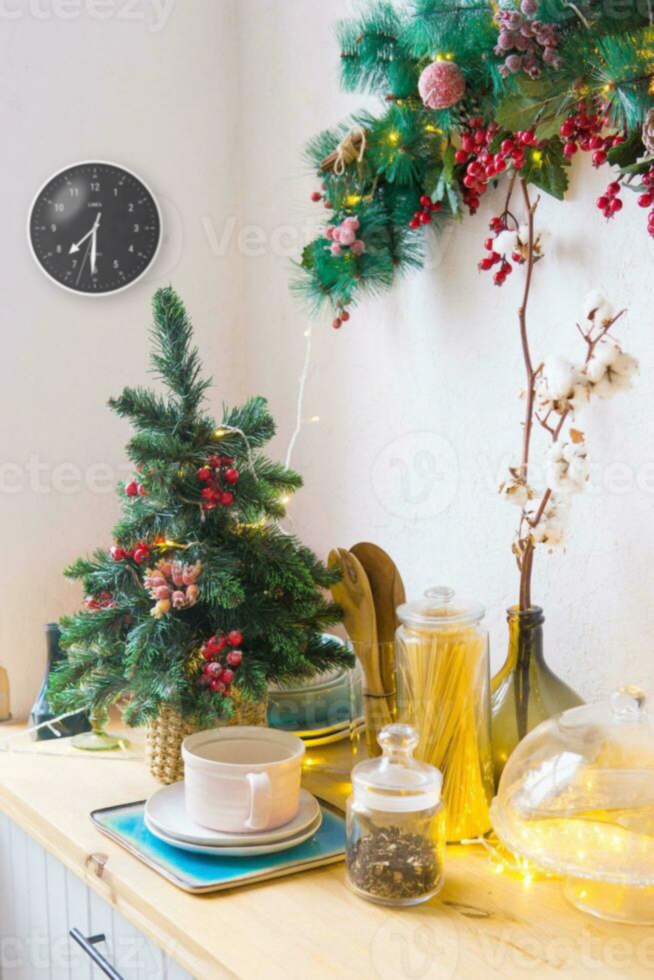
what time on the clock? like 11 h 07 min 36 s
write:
7 h 30 min 33 s
